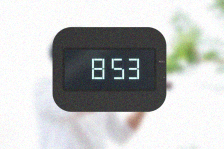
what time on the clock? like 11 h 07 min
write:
8 h 53 min
